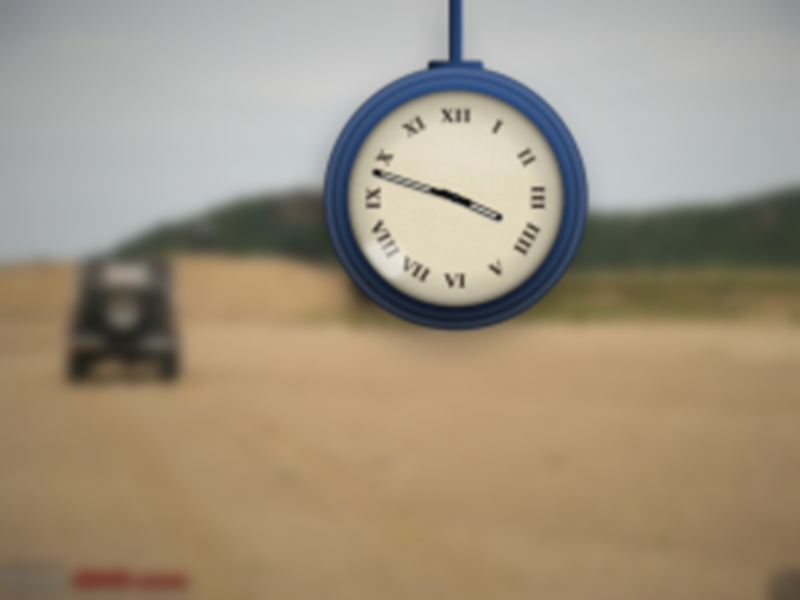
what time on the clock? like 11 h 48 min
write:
3 h 48 min
